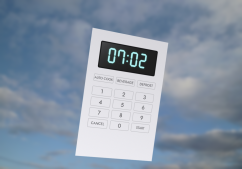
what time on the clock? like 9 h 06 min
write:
7 h 02 min
